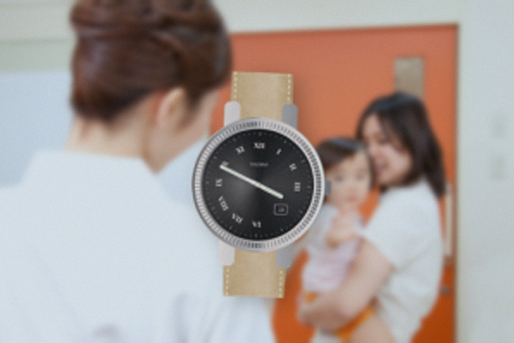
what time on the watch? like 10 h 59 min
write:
3 h 49 min
